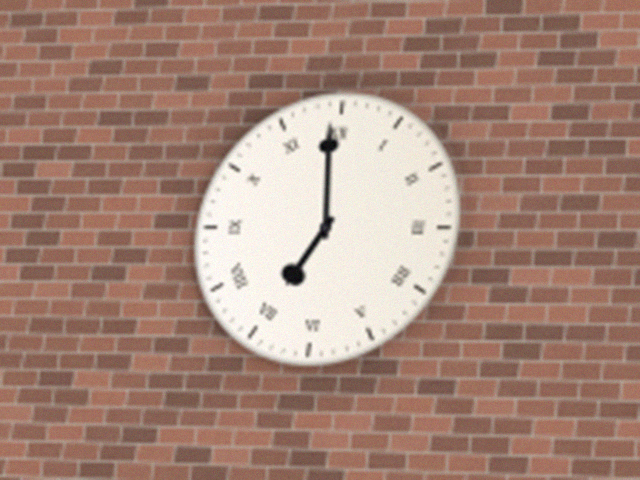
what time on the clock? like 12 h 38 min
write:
6 h 59 min
